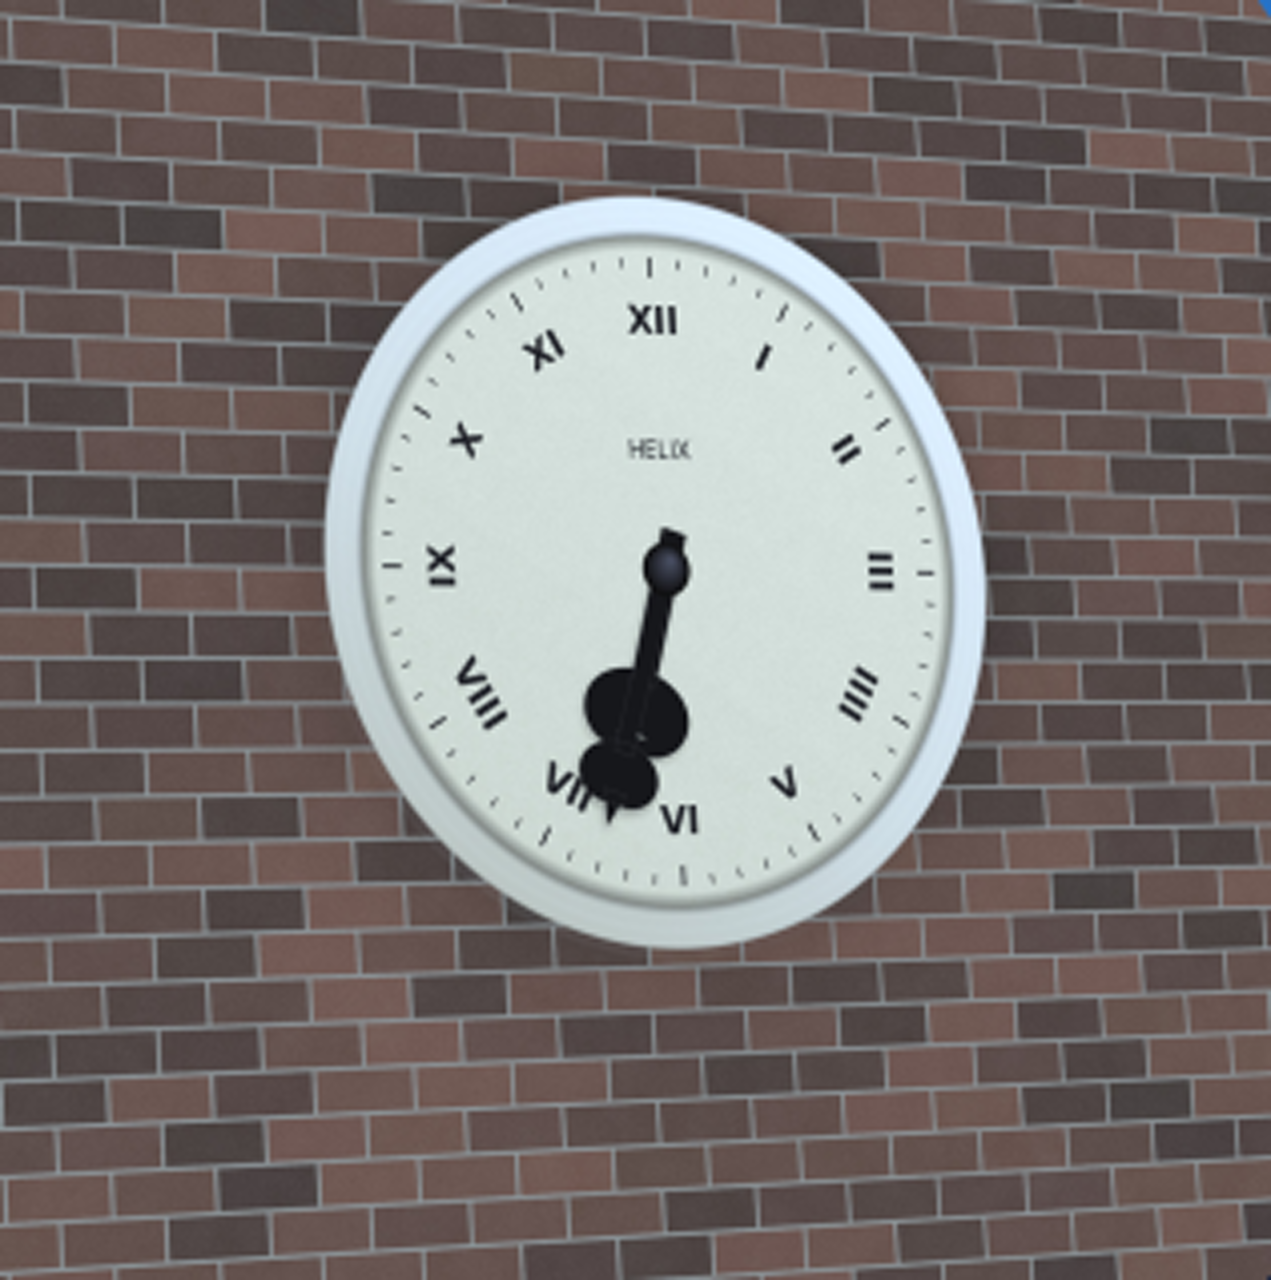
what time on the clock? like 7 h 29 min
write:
6 h 33 min
